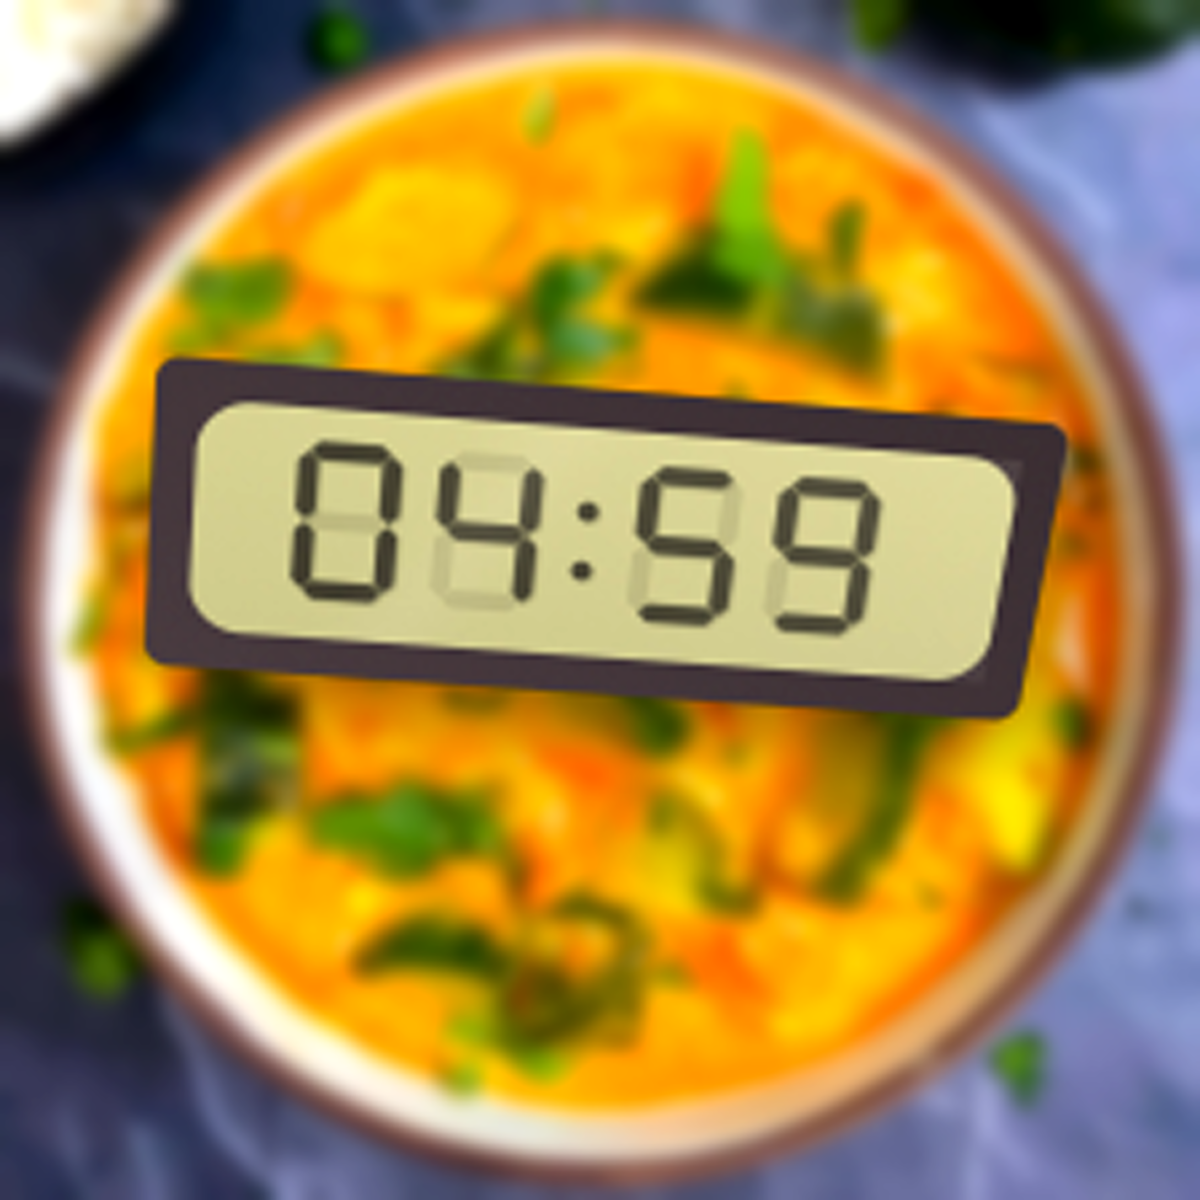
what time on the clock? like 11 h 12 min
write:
4 h 59 min
